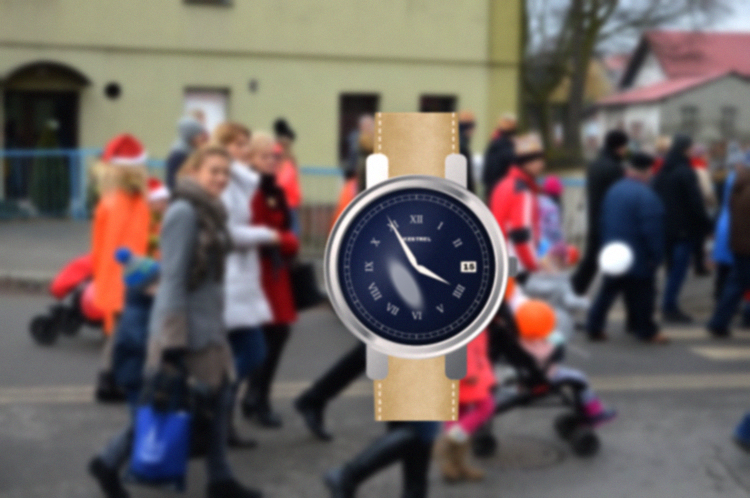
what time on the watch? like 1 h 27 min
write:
3 h 55 min
